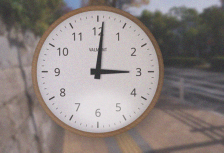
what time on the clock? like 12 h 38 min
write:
3 h 01 min
